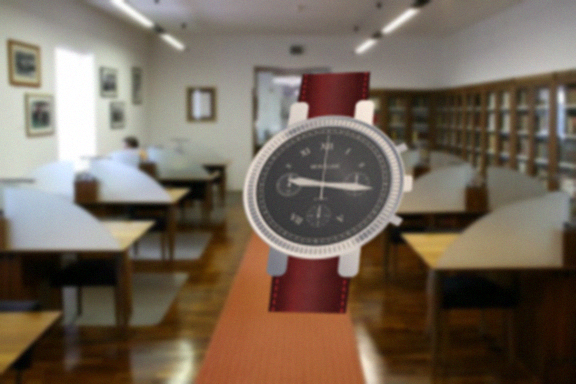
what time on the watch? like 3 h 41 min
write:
9 h 16 min
